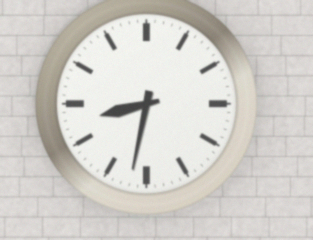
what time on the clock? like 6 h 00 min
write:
8 h 32 min
